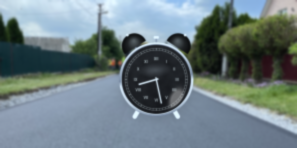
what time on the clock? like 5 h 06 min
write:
8 h 28 min
